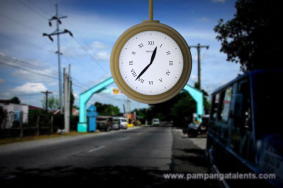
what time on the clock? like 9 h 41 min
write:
12 h 37 min
